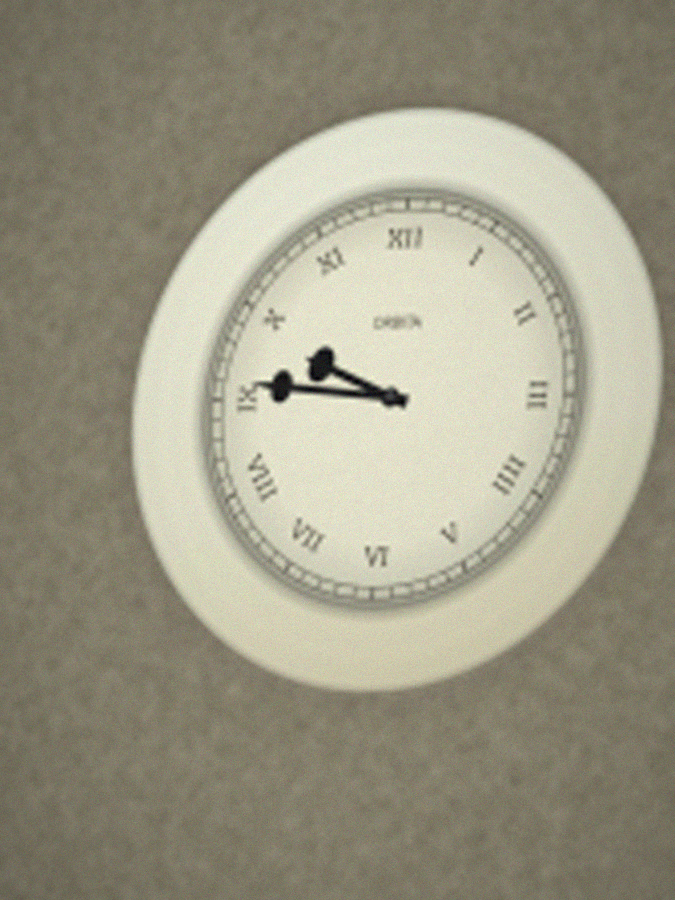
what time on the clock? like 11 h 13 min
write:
9 h 46 min
